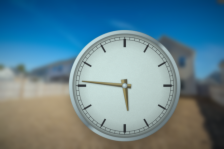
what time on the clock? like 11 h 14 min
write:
5 h 46 min
